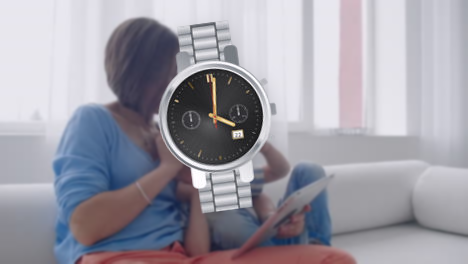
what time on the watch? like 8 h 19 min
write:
4 h 01 min
